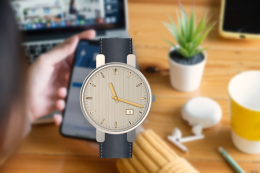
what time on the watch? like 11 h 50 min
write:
11 h 18 min
